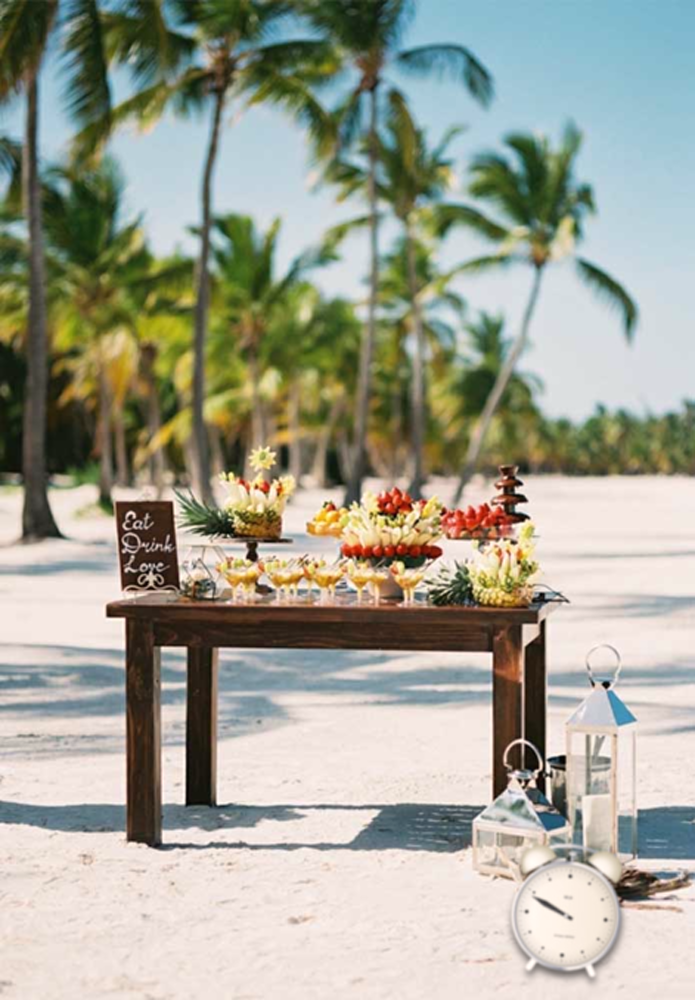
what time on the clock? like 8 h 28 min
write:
9 h 49 min
